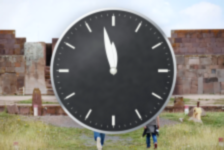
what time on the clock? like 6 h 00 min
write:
11 h 58 min
